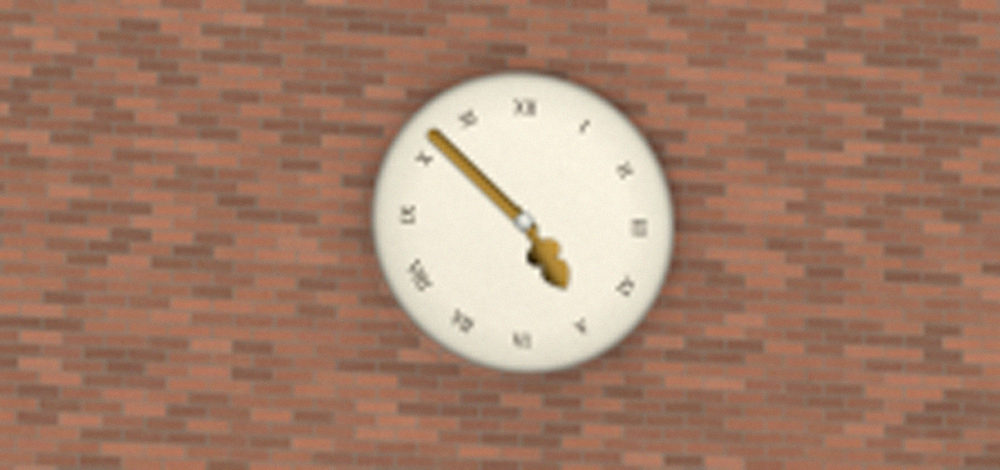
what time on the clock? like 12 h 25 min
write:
4 h 52 min
